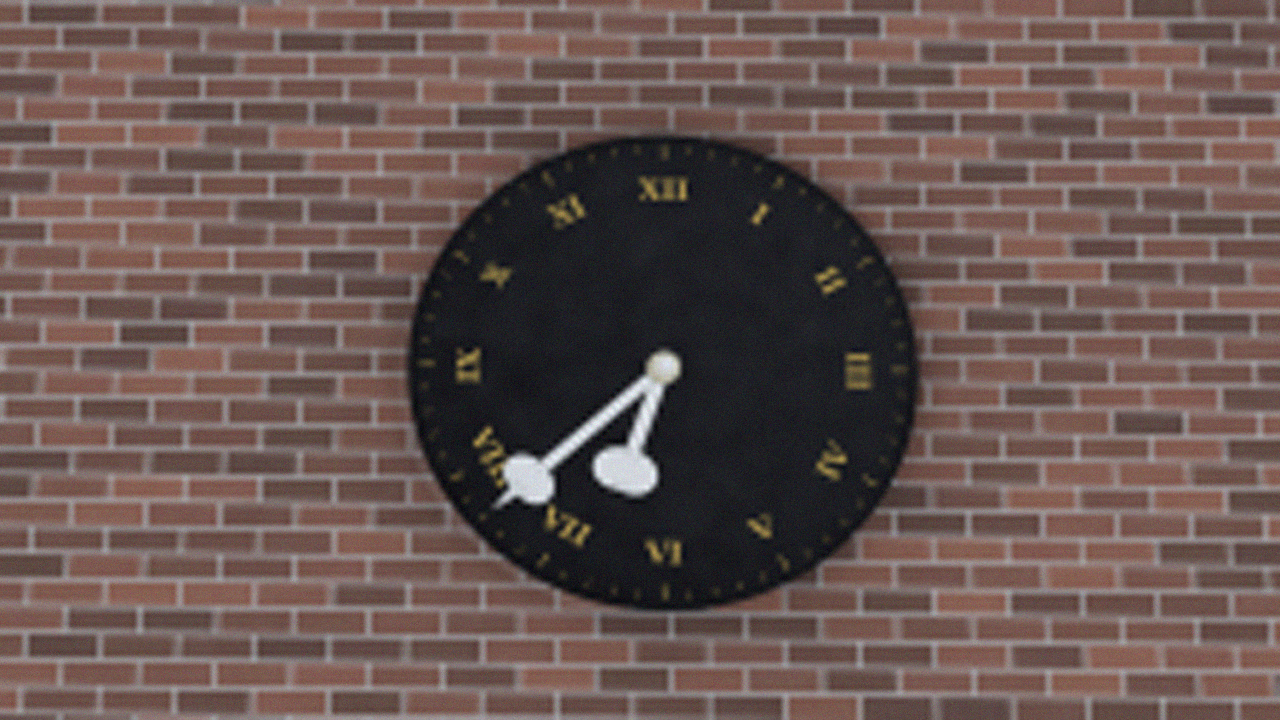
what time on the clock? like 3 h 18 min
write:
6 h 38 min
